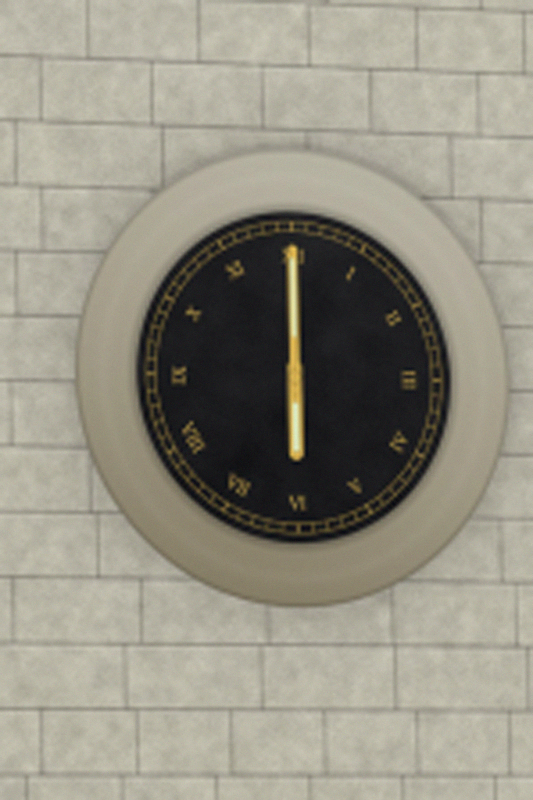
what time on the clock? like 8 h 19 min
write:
6 h 00 min
